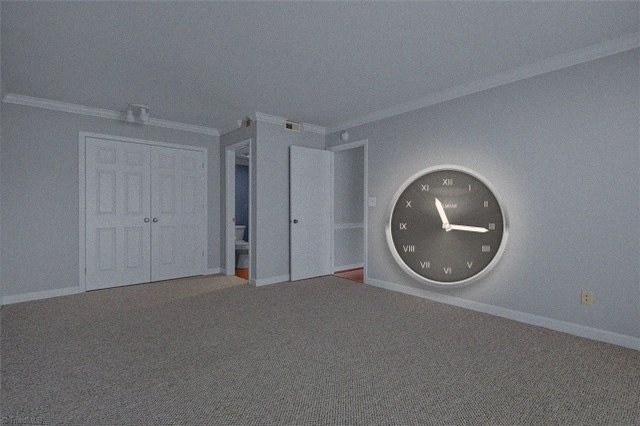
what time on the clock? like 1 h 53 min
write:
11 h 16 min
